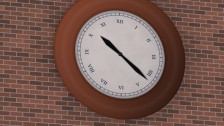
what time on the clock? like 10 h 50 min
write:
10 h 22 min
